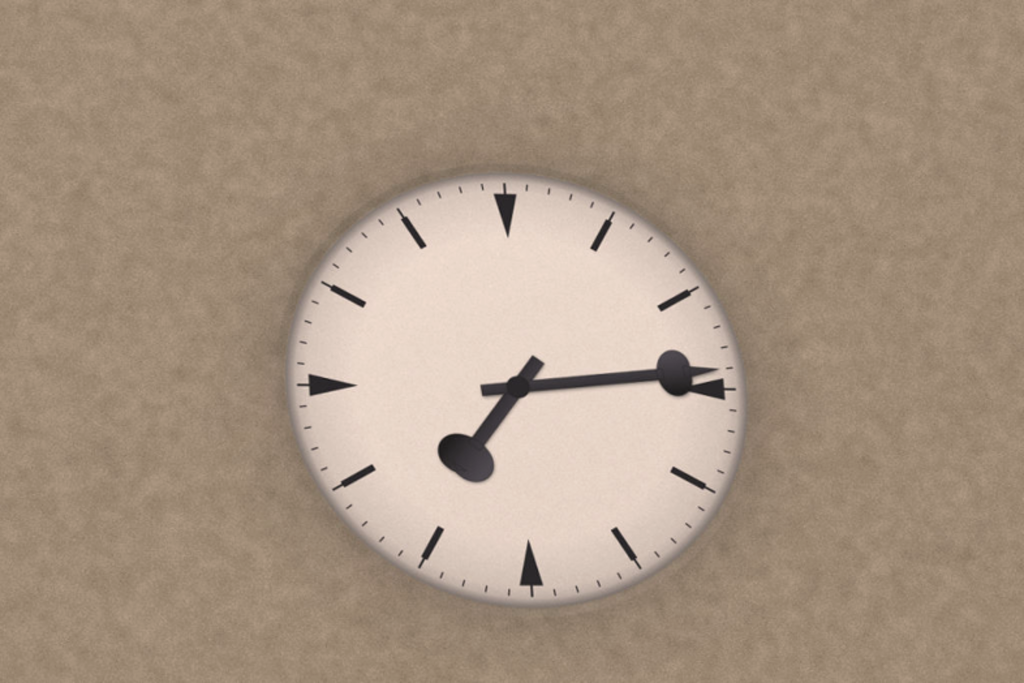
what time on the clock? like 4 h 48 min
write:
7 h 14 min
